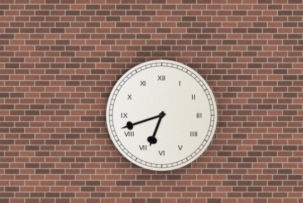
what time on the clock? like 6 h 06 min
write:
6 h 42 min
